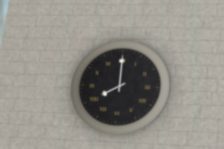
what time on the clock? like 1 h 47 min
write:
8 h 00 min
